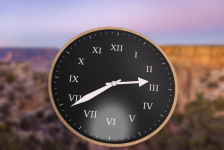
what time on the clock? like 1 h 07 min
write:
2 h 39 min
